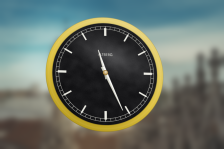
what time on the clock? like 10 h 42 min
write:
11 h 26 min
